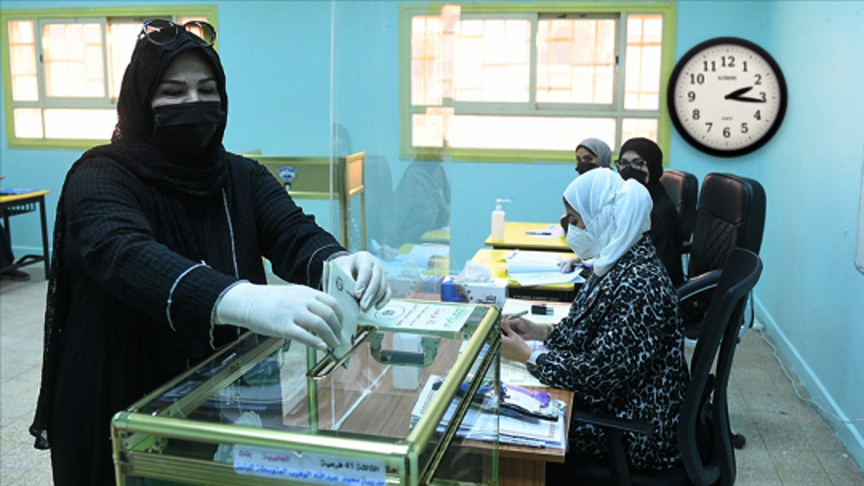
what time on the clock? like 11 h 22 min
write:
2 h 16 min
